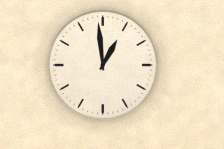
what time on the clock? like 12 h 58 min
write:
12 h 59 min
